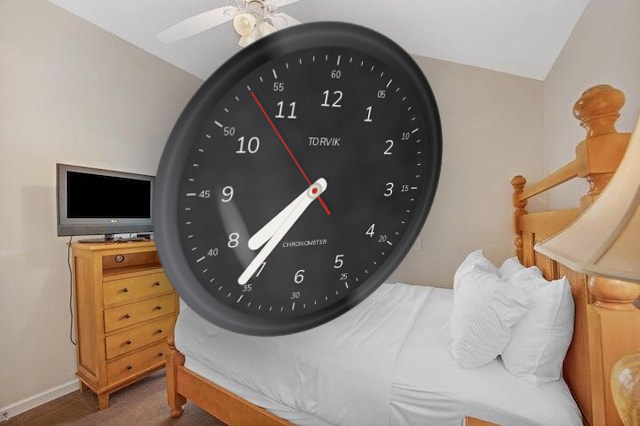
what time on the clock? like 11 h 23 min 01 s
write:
7 h 35 min 53 s
